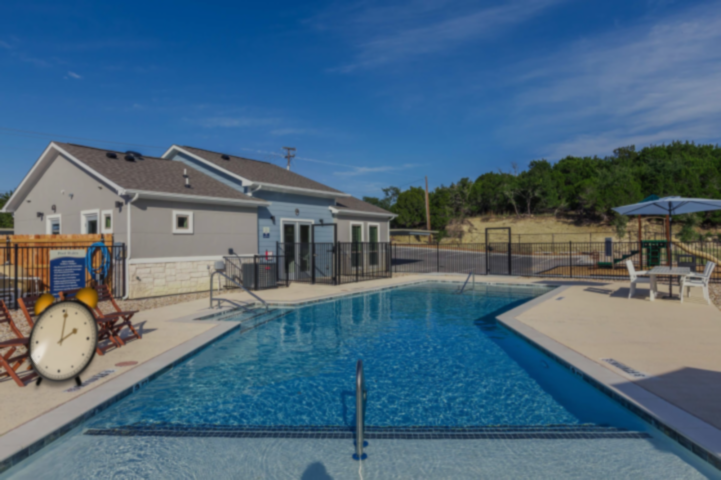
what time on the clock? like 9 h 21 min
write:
2 h 01 min
